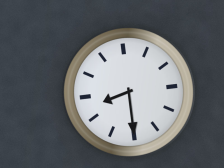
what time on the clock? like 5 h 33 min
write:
8 h 30 min
